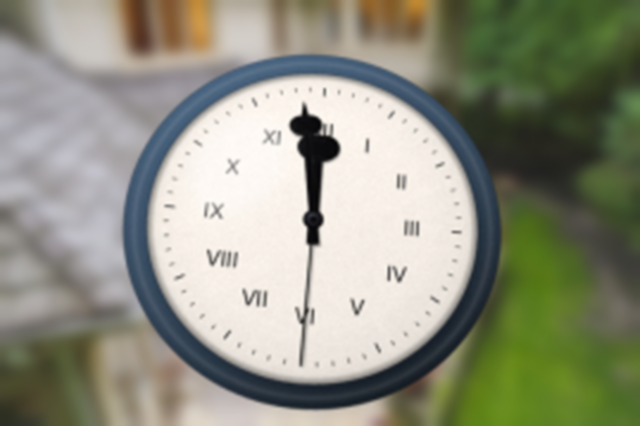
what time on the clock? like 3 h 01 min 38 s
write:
11 h 58 min 30 s
